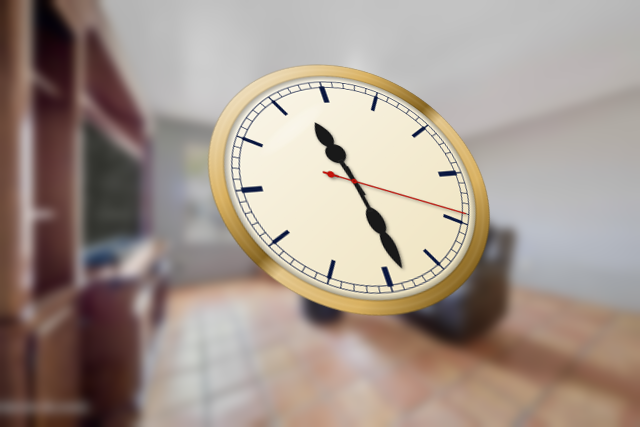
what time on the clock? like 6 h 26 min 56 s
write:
11 h 28 min 19 s
